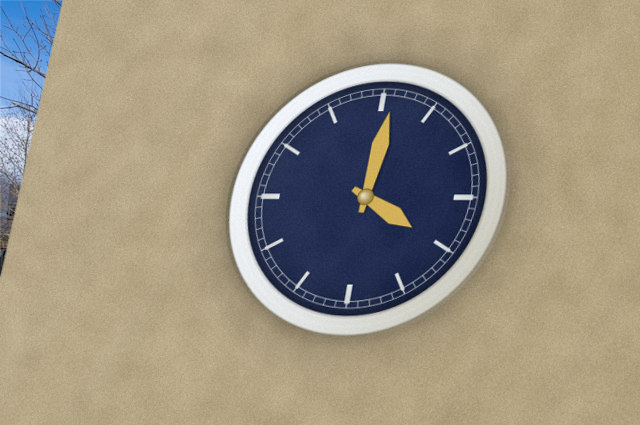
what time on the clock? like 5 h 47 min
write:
4 h 01 min
